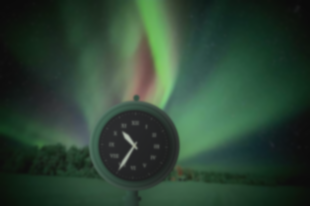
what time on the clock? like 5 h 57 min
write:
10 h 35 min
